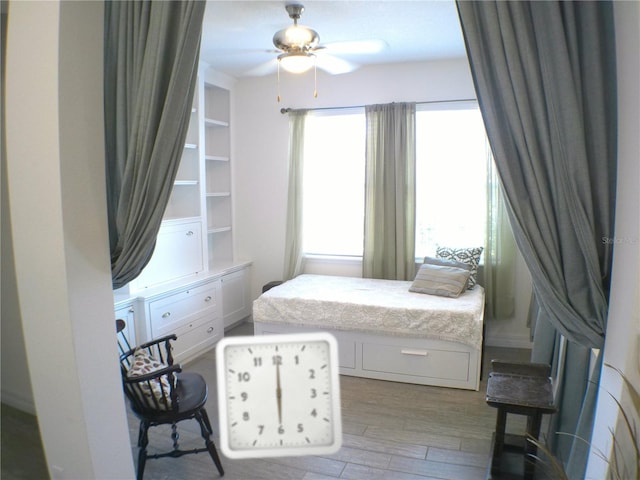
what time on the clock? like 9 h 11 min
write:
6 h 00 min
